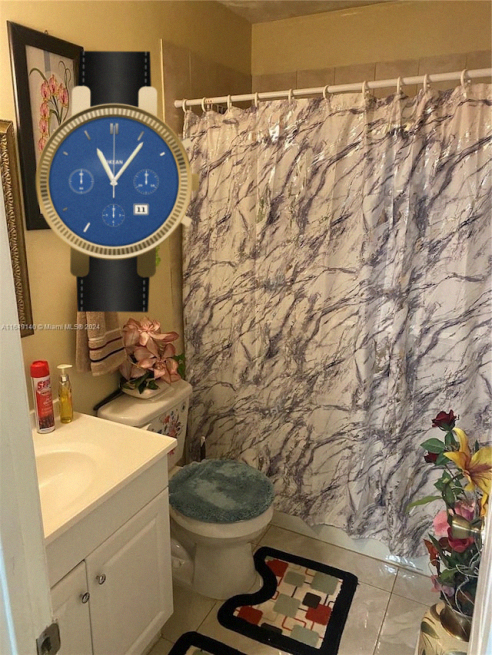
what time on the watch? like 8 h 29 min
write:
11 h 06 min
